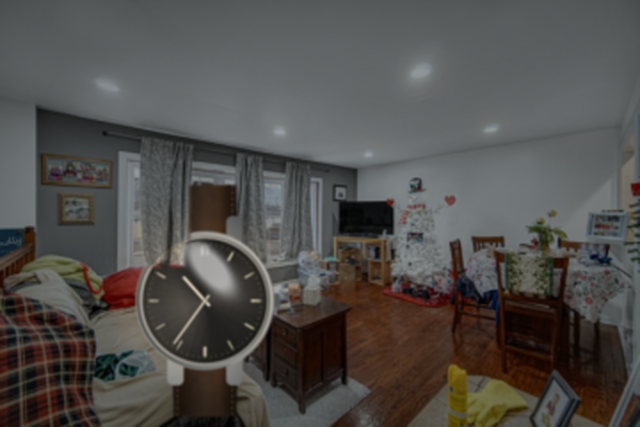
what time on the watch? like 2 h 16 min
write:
10 h 36 min
